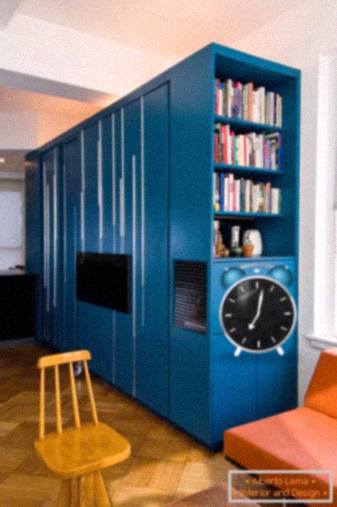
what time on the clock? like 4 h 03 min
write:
7 h 02 min
